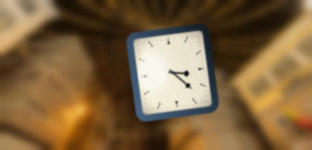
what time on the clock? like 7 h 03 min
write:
3 h 23 min
